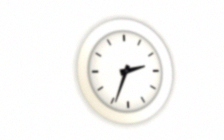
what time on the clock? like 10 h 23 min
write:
2 h 34 min
